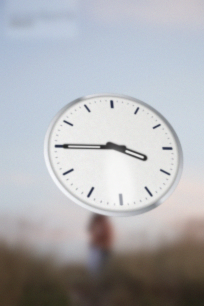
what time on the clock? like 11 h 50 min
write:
3 h 45 min
